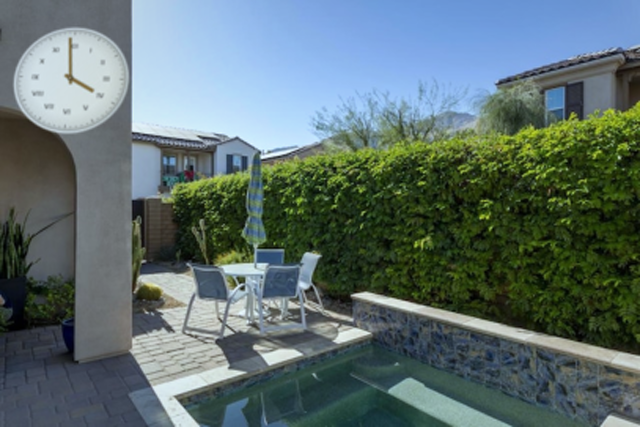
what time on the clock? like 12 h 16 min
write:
3 h 59 min
